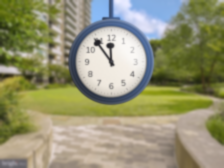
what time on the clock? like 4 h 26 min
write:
11 h 54 min
